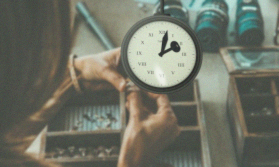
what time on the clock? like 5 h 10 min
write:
2 h 02 min
